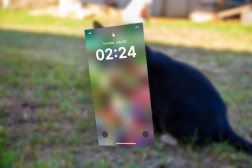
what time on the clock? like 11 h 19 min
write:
2 h 24 min
